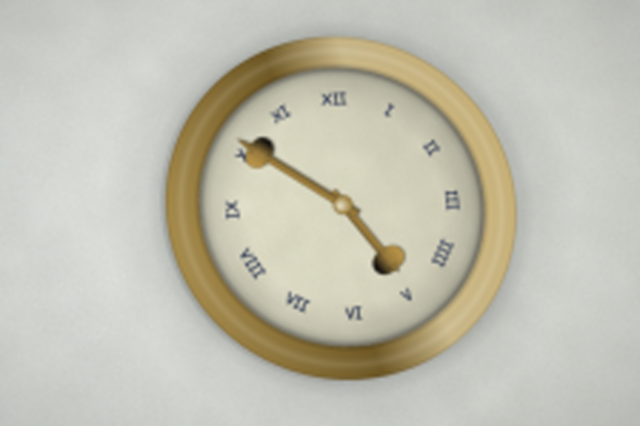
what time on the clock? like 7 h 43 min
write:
4 h 51 min
